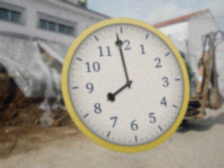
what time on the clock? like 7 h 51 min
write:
7 h 59 min
